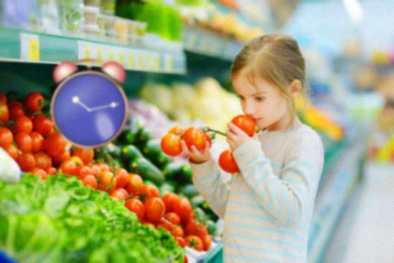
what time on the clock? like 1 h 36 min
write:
10 h 13 min
